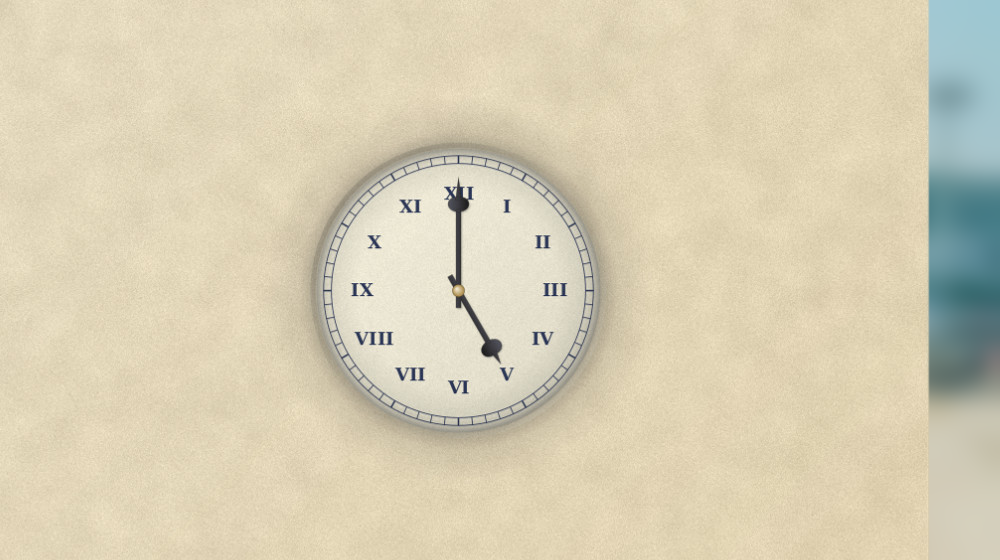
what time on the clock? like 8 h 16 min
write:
5 h 00 min
